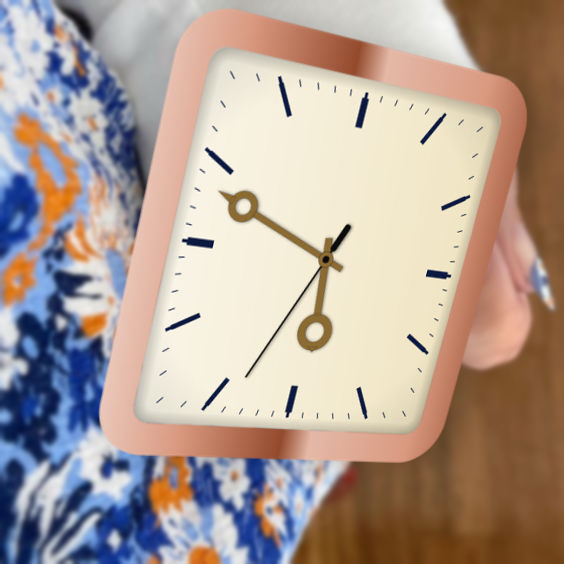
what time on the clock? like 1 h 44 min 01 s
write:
5 h 48 min 34 s
